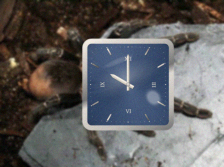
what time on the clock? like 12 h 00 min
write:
10 h 00 min
